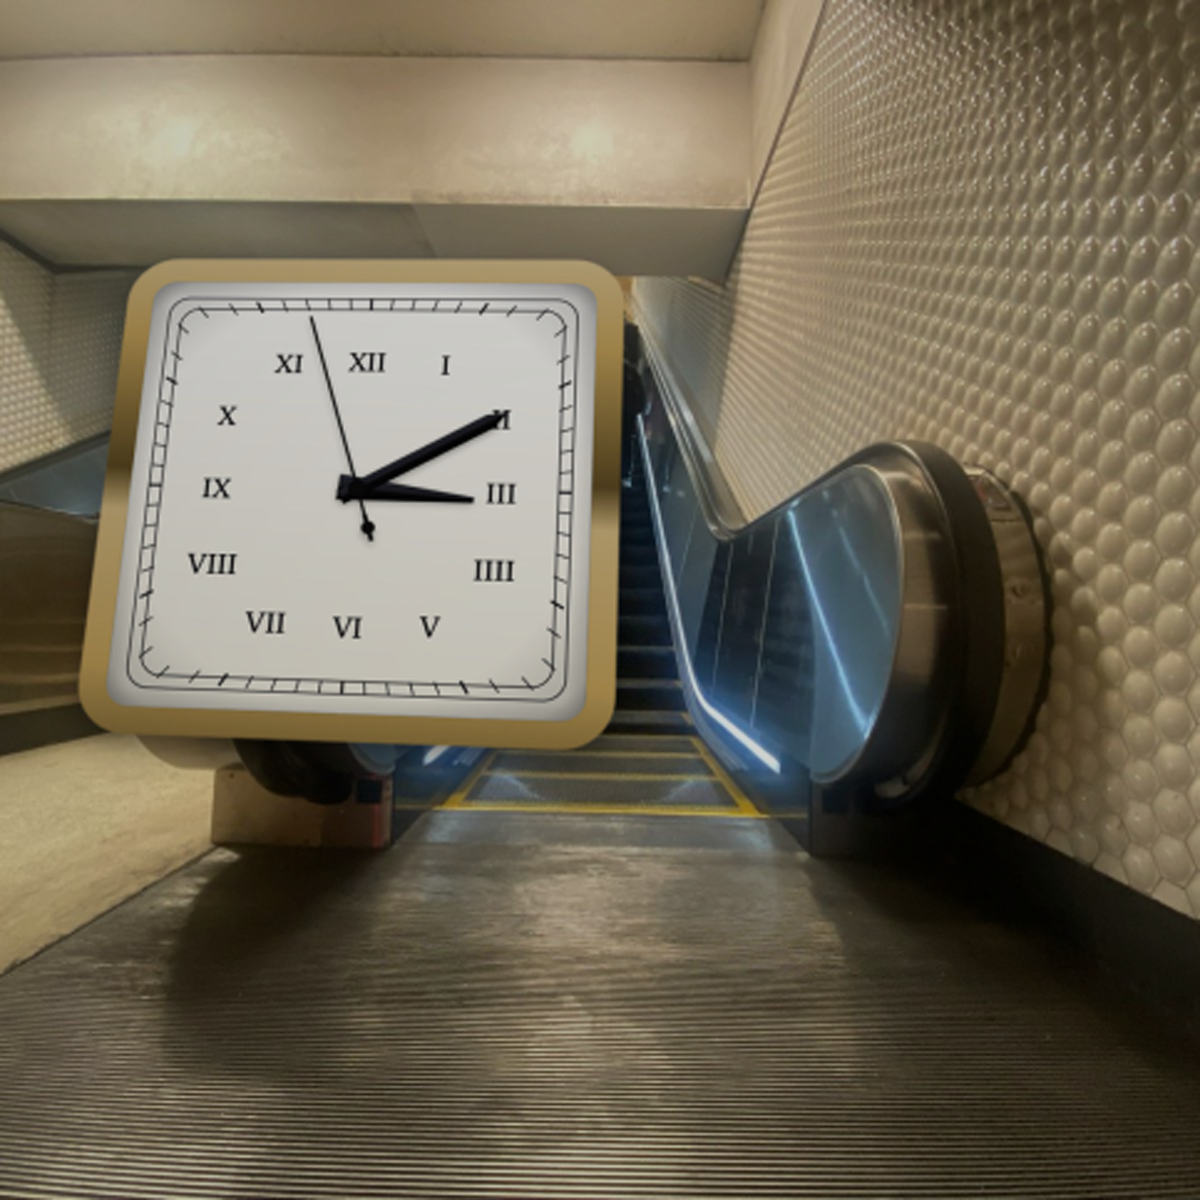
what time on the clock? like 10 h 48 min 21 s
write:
3 h 09 min 57 s
